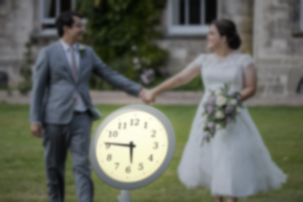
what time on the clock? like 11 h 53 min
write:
5 h 46 min
